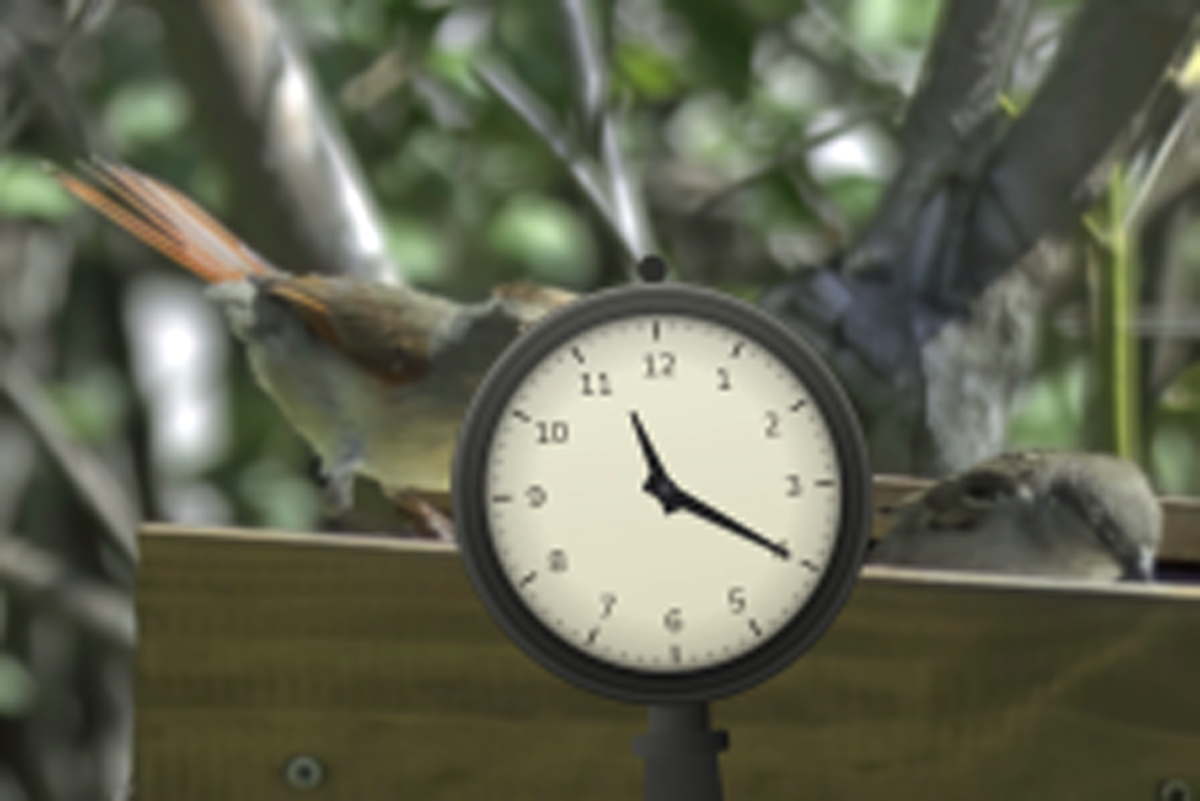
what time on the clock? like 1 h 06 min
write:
11 h 20 min
